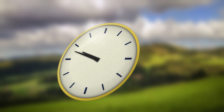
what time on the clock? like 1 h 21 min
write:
9 h 48 min
